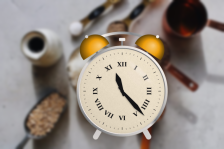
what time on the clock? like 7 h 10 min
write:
11 h 23 min
